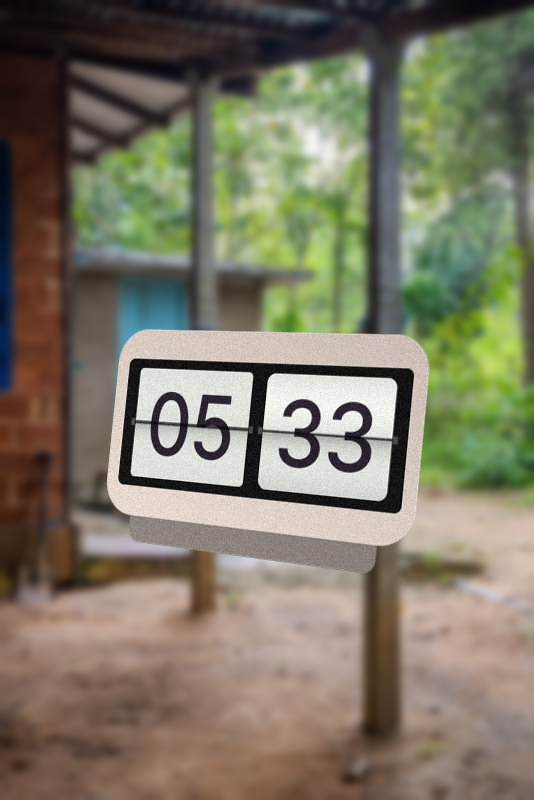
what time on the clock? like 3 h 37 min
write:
5 h 33 min
